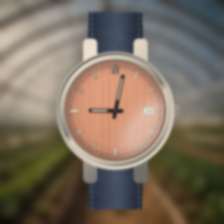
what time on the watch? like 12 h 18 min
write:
9 h 02 min
